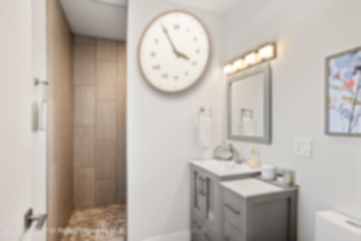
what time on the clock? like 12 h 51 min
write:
3 h 55 min
